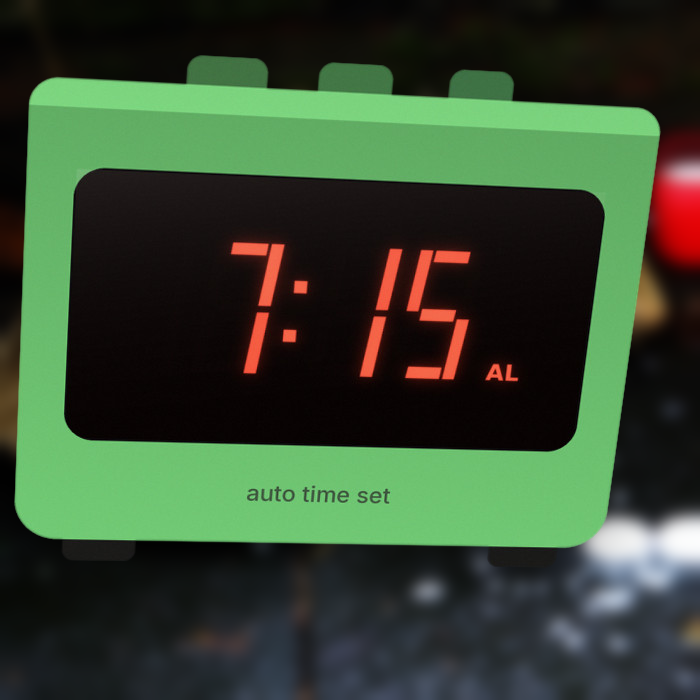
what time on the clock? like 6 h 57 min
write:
7 h 15 min
